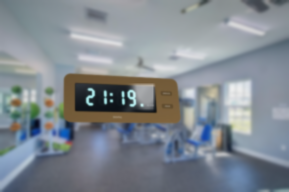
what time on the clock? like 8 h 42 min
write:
21 h 19 min
